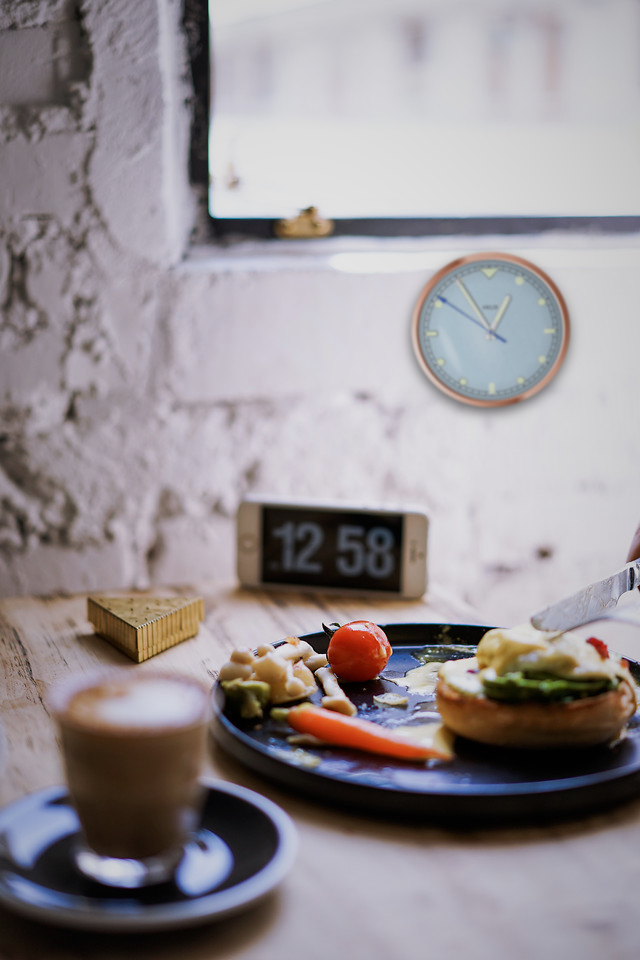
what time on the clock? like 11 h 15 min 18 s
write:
12 h 54 min 51 s
